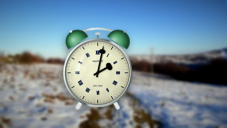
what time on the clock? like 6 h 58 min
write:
2 h 02 min
